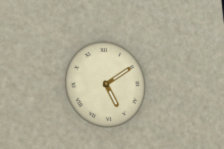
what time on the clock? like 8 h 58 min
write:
5 h 10 min
